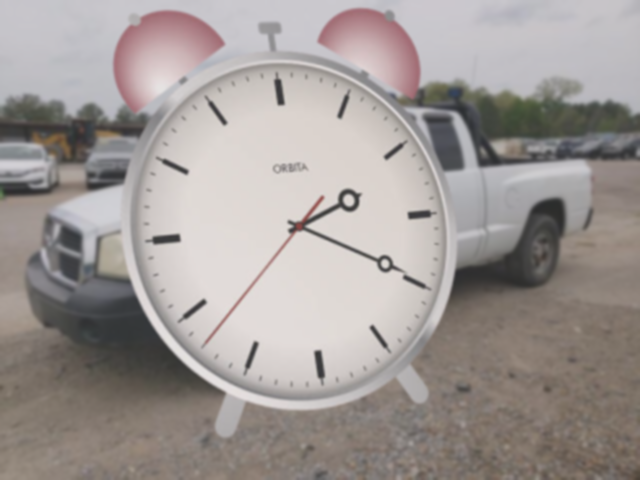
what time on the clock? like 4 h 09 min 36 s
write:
2 h 19 min 38 s
